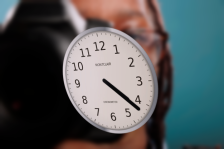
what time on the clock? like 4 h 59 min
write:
4 h 22 min
